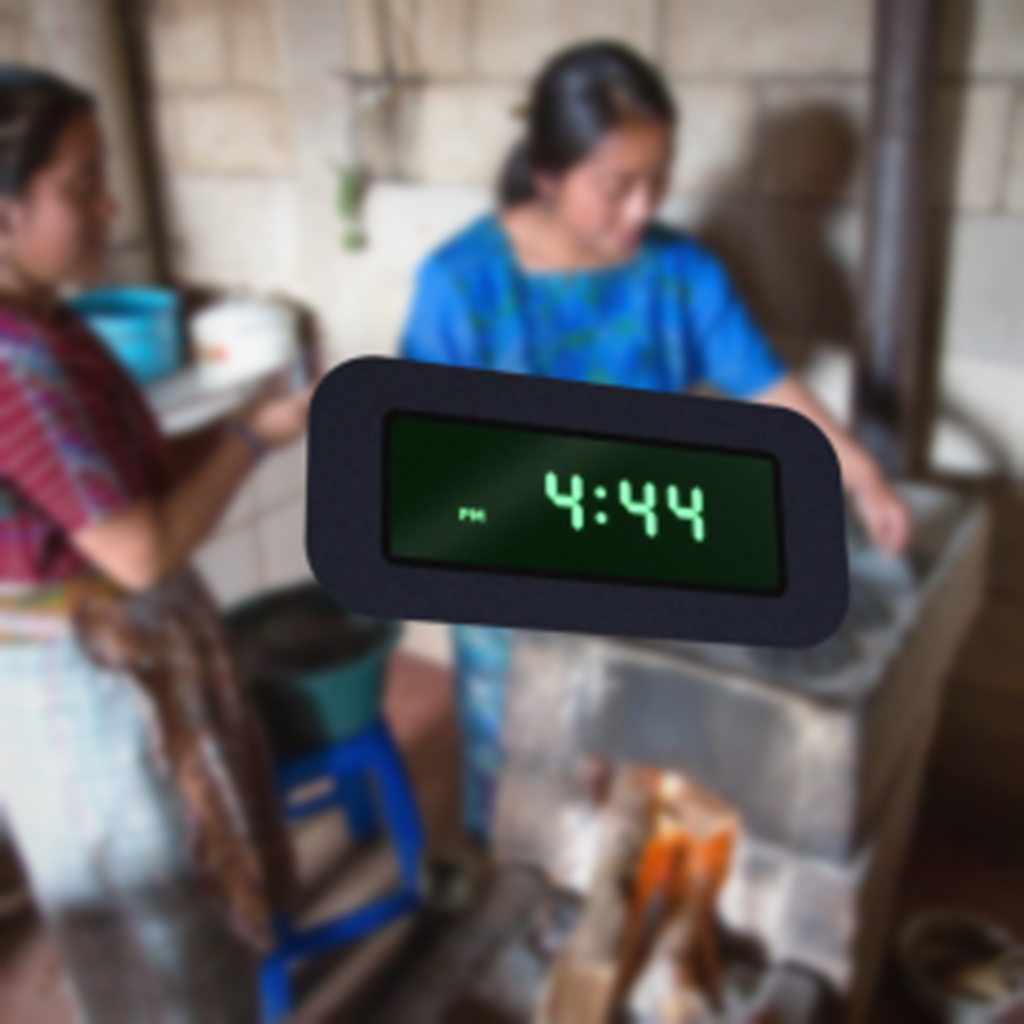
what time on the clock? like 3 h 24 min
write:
4 h 44 min
